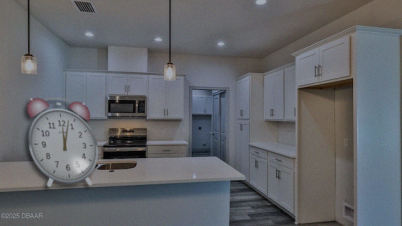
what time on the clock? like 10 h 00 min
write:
12 h 03 min
